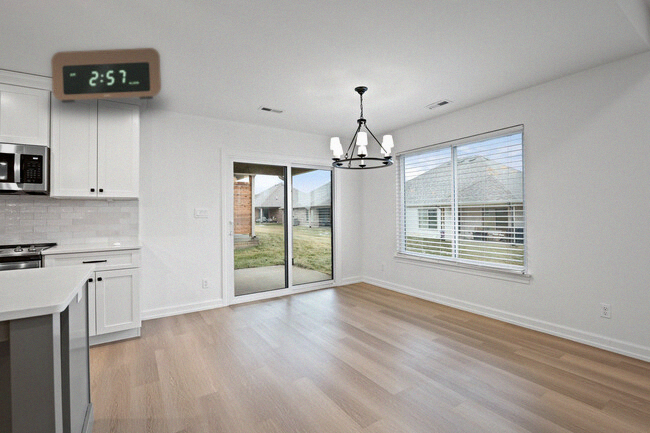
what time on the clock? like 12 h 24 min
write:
2 h 57 min
